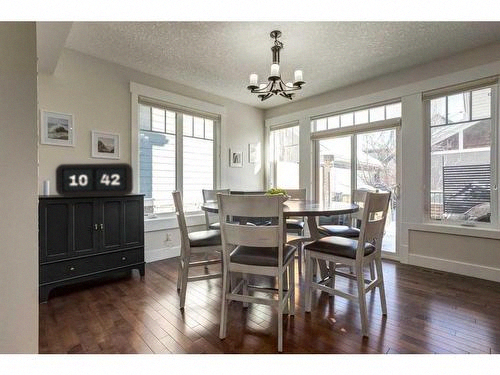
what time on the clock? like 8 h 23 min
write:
10 h 42 min
